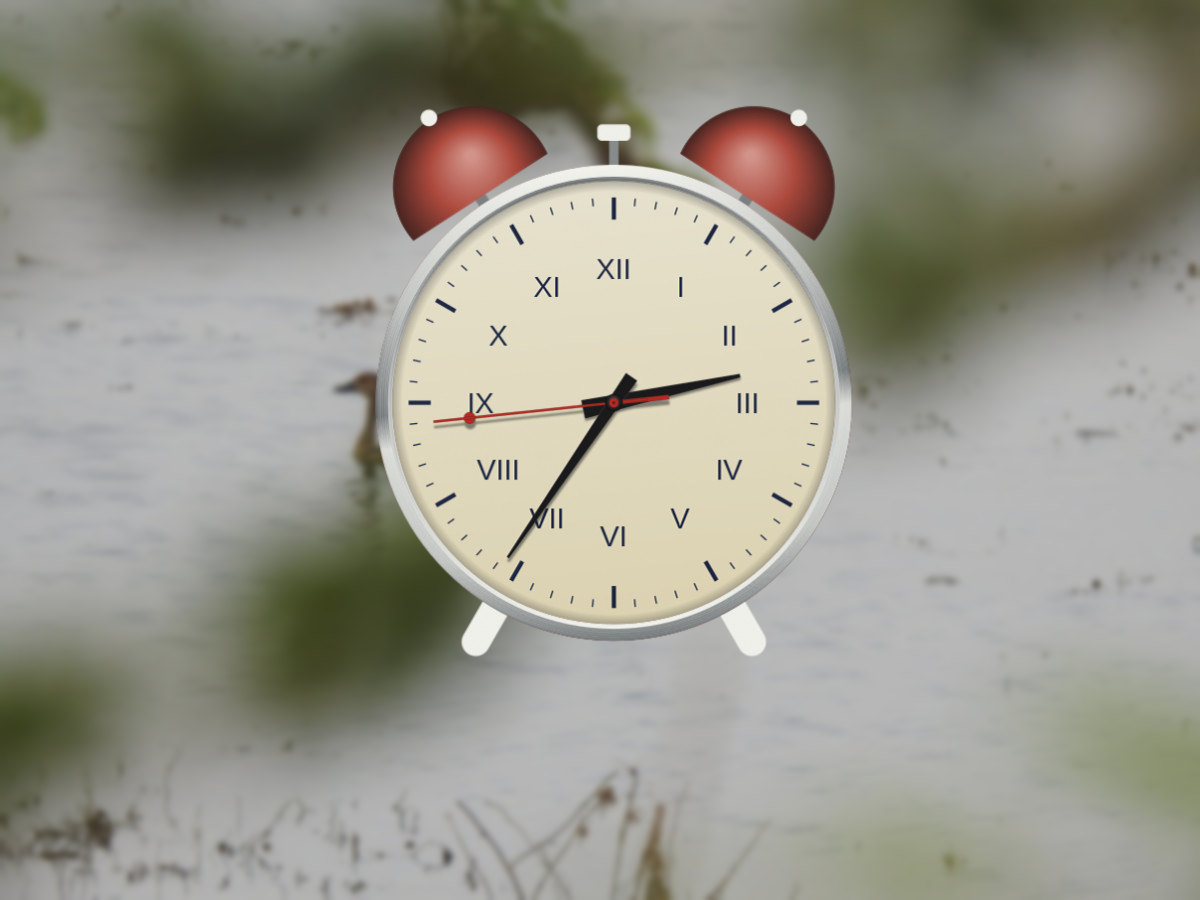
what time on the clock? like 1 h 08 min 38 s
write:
2 h 35 min 44 s
